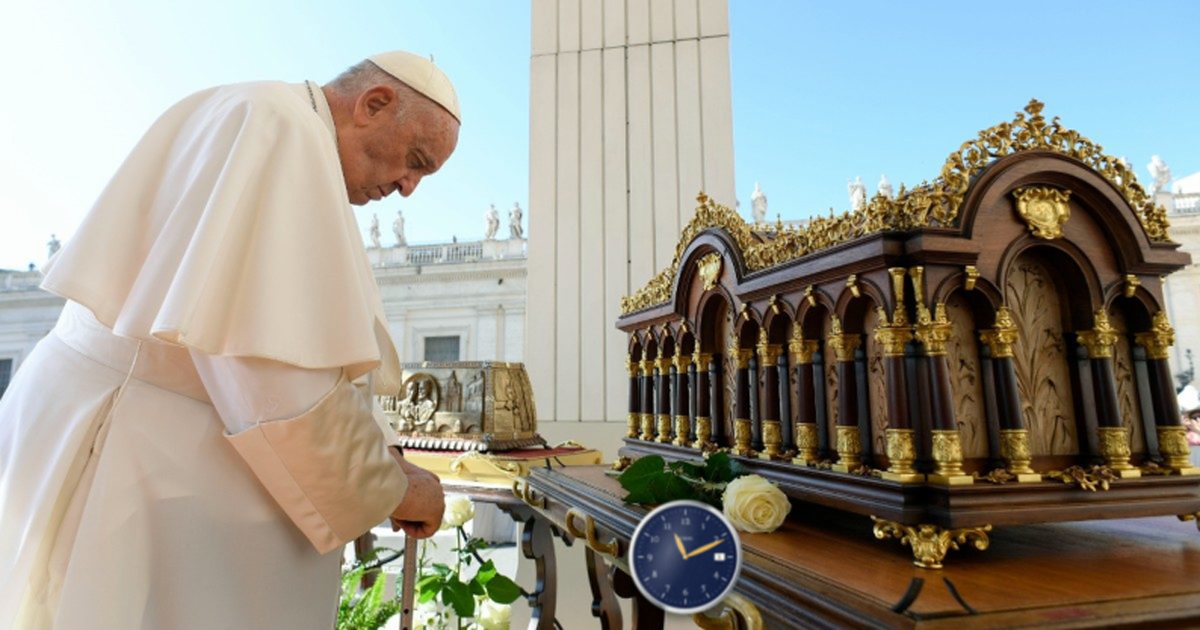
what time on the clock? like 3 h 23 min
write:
11 h 11 min
